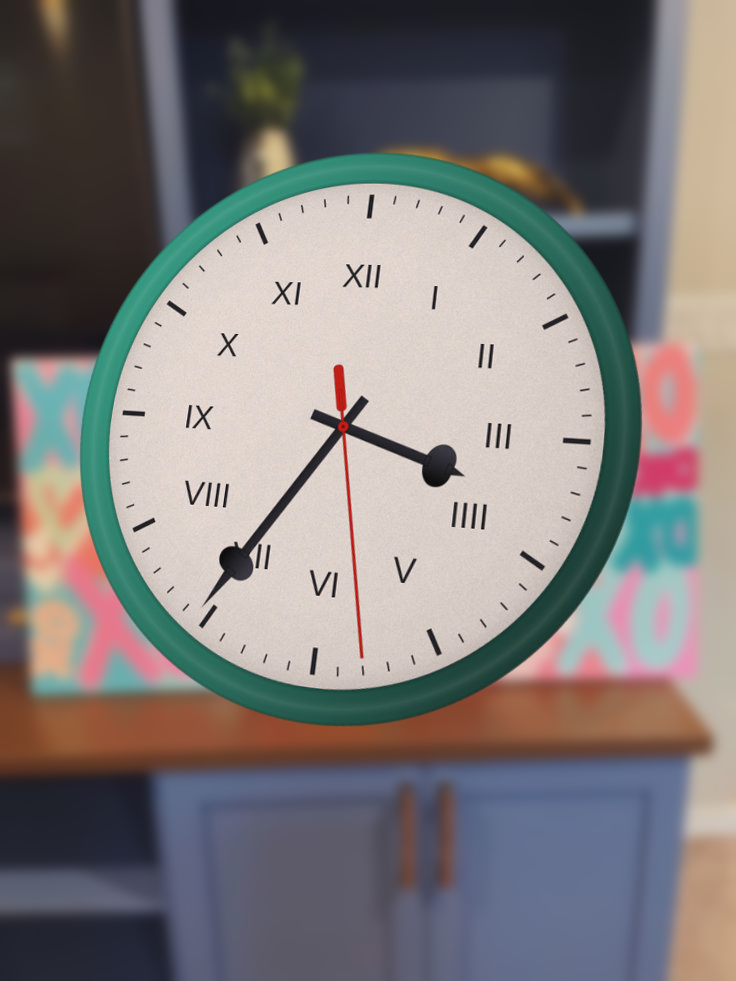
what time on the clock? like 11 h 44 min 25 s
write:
3 h 35 min 28 s
